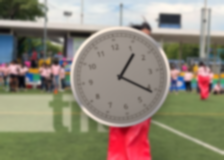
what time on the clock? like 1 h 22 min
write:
1 h 21 min
